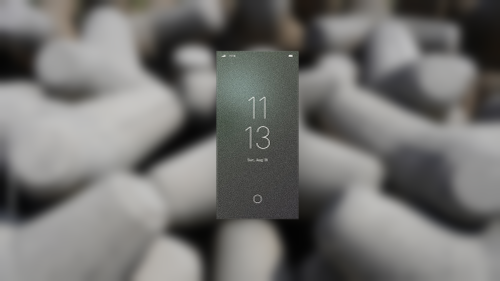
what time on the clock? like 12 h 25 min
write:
11 h 13 min
